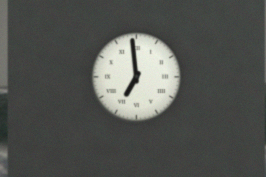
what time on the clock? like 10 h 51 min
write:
6 h 59 min
